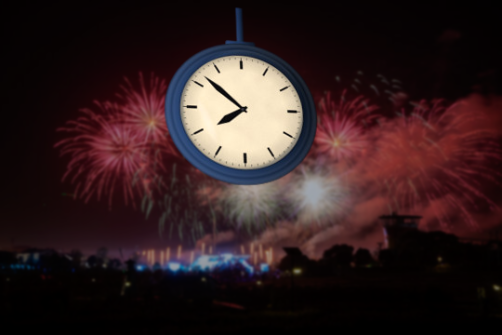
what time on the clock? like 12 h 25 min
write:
7 h 52 min
